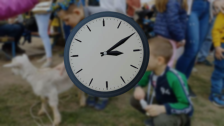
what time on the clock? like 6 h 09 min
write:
3 h 10 min
